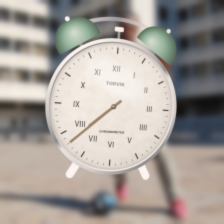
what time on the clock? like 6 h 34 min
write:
7 h 38 min
